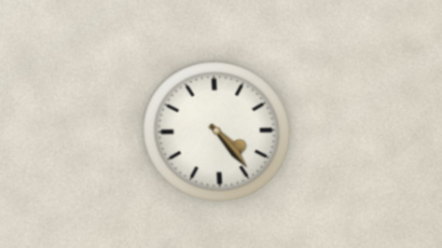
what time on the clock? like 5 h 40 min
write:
4 h 24 min
